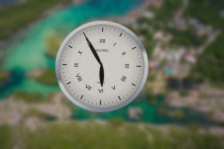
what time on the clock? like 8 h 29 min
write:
5 h 55 min
